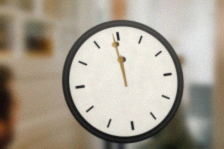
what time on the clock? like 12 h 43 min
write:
11 h 59 min
